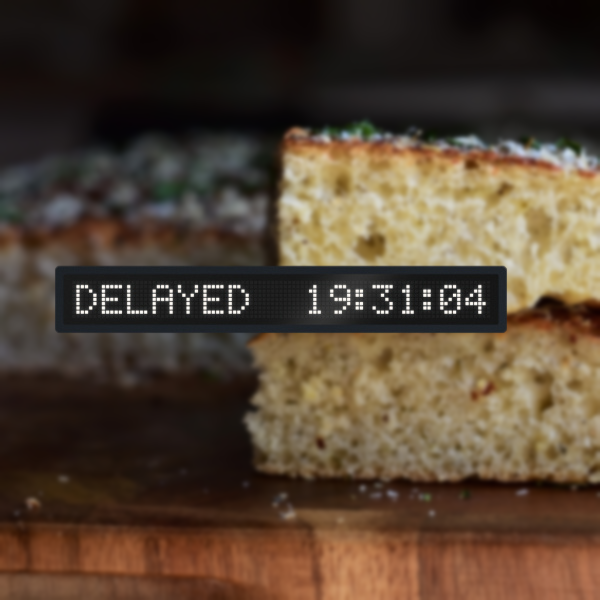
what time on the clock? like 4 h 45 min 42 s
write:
19 h 31 min 04 s
